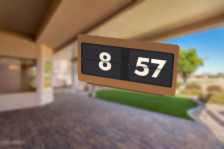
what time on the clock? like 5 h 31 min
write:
8 h 57 min
